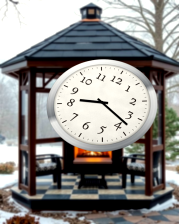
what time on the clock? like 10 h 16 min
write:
8 h 18 min
